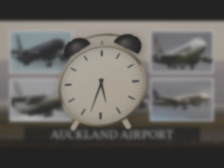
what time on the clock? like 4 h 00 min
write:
5 h 33 min
